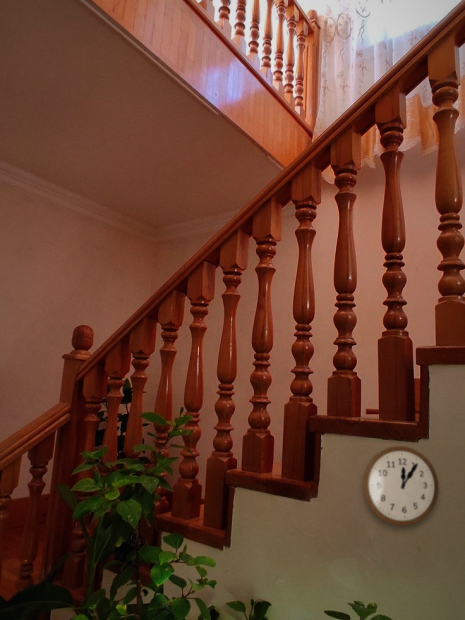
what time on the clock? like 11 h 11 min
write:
12 h 06 min
